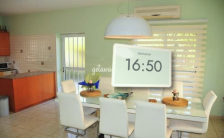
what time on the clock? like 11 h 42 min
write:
16 h 50 min
